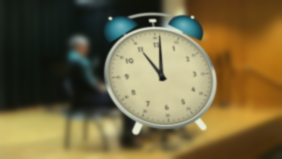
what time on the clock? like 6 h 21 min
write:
11 h 01 min
